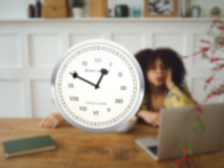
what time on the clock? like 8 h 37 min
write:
12 h 49 min
